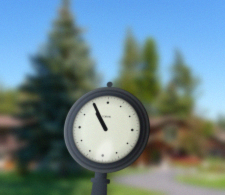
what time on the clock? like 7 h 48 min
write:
10 h 55 min
